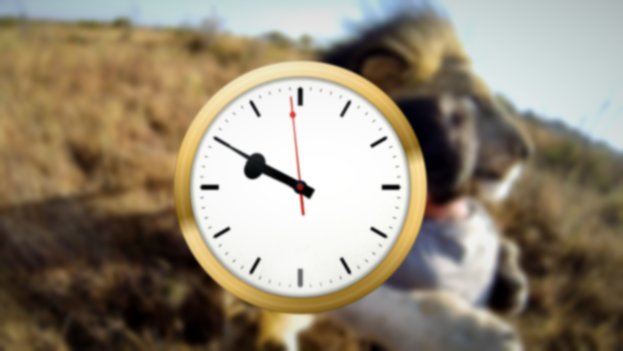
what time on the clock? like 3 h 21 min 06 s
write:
9 h 49 min 59 s
